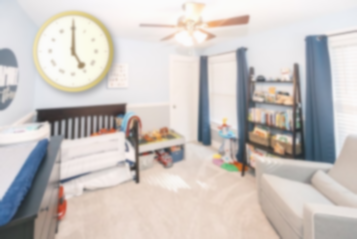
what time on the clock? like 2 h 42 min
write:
5 h 00 min
